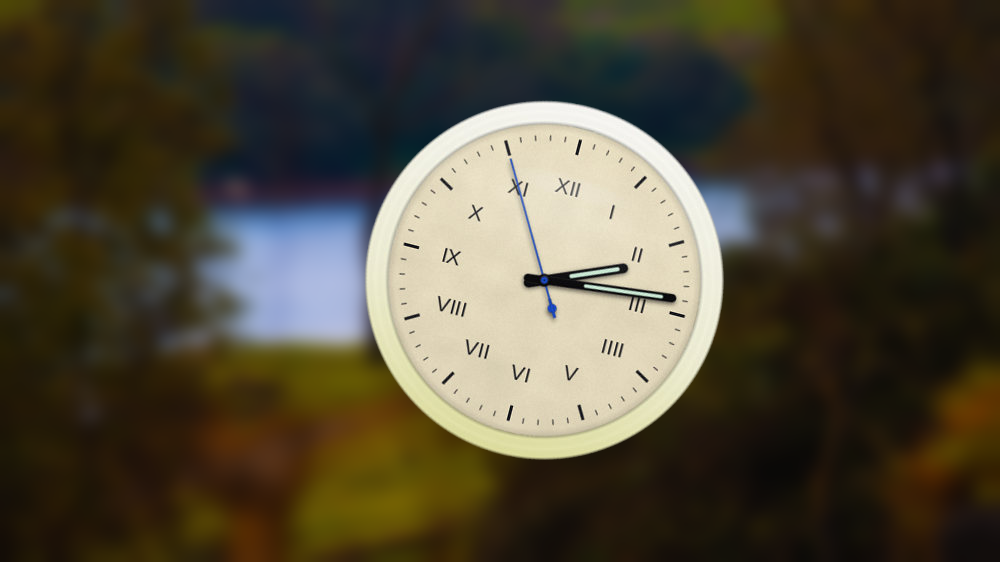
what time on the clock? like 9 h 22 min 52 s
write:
2 h 13 min 55 s
